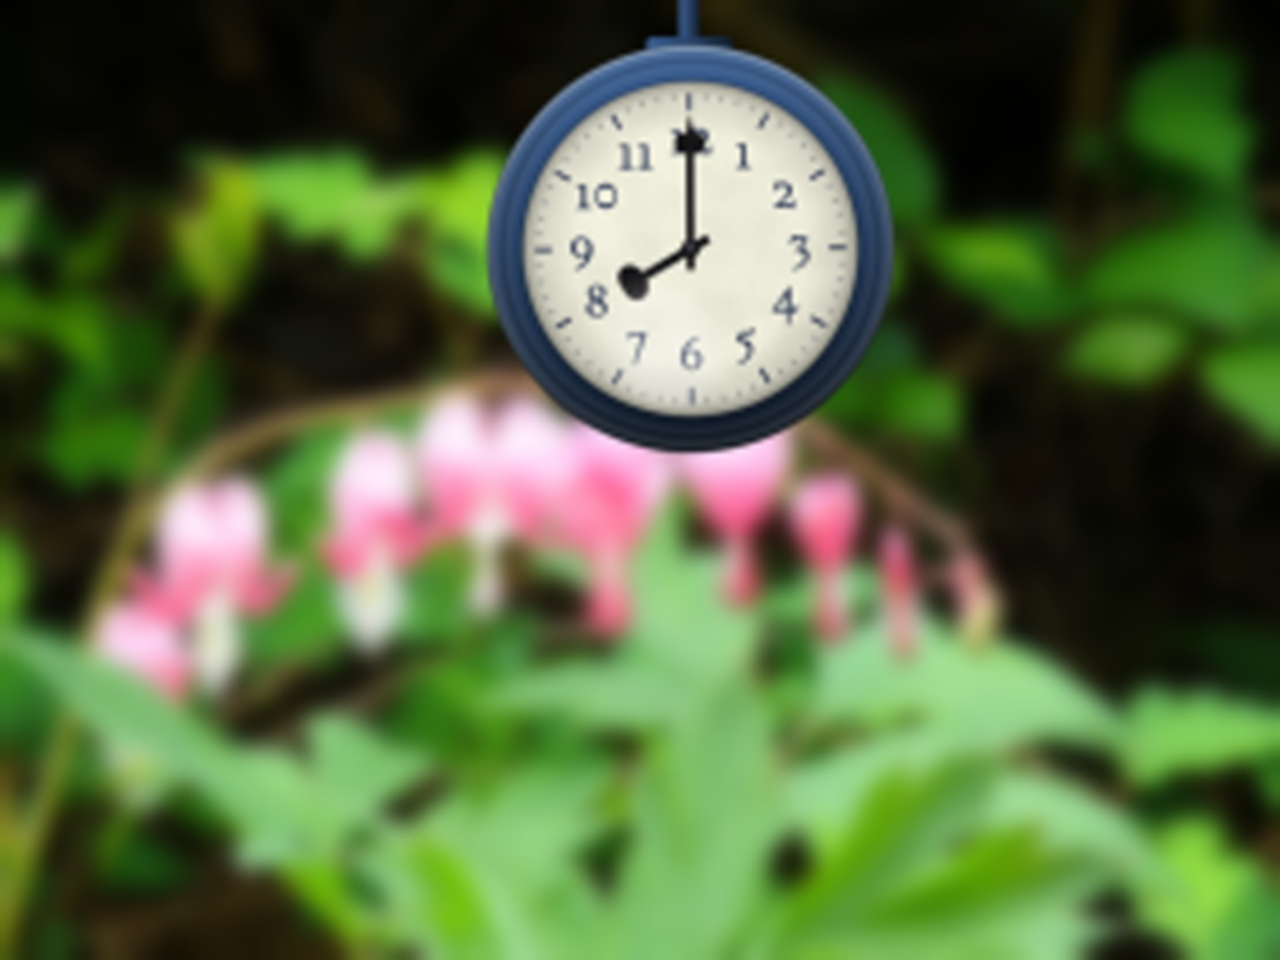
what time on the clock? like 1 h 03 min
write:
8 h 00 min
